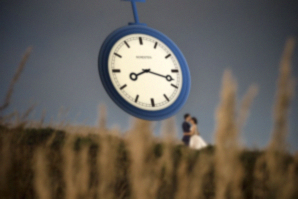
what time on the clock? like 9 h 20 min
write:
8 h 18 min
